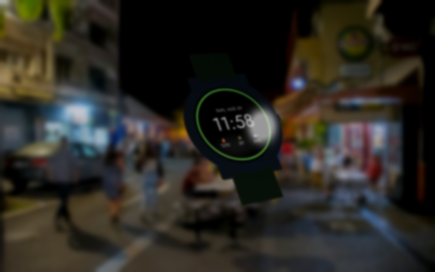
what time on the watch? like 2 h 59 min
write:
11 h 58 min
